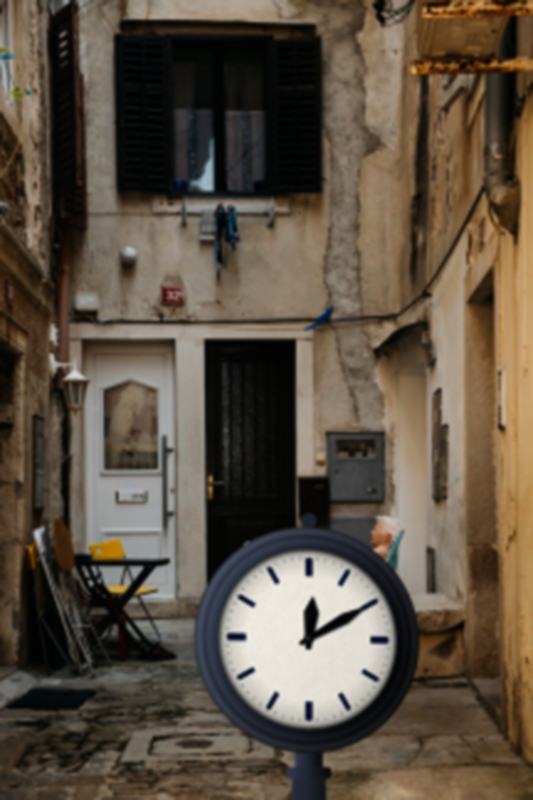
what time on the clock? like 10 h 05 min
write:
12 h 10 min
